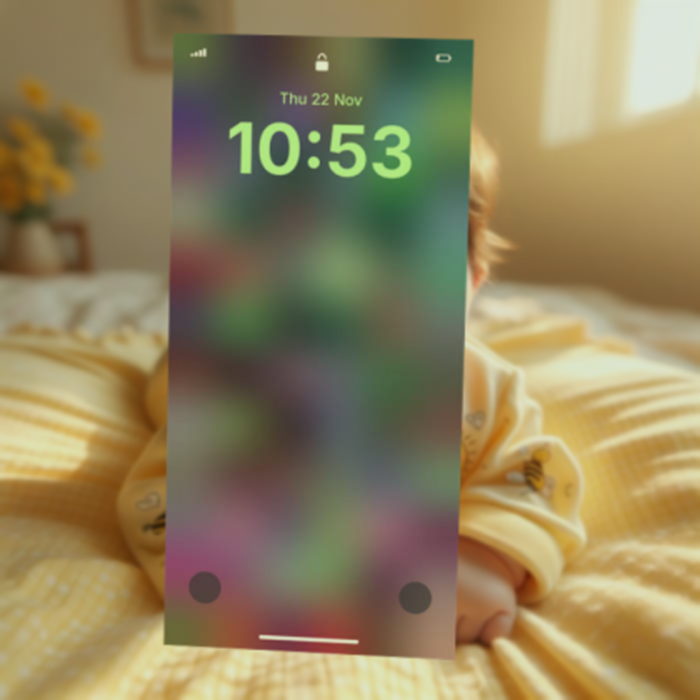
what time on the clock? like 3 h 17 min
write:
10 h 53 min
